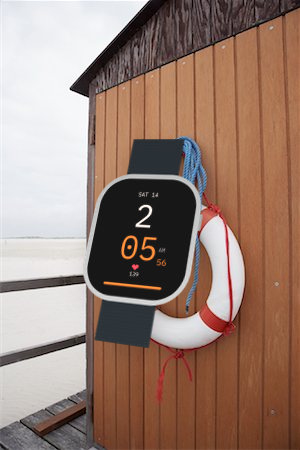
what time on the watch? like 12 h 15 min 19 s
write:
2 h 05 min 56 s
